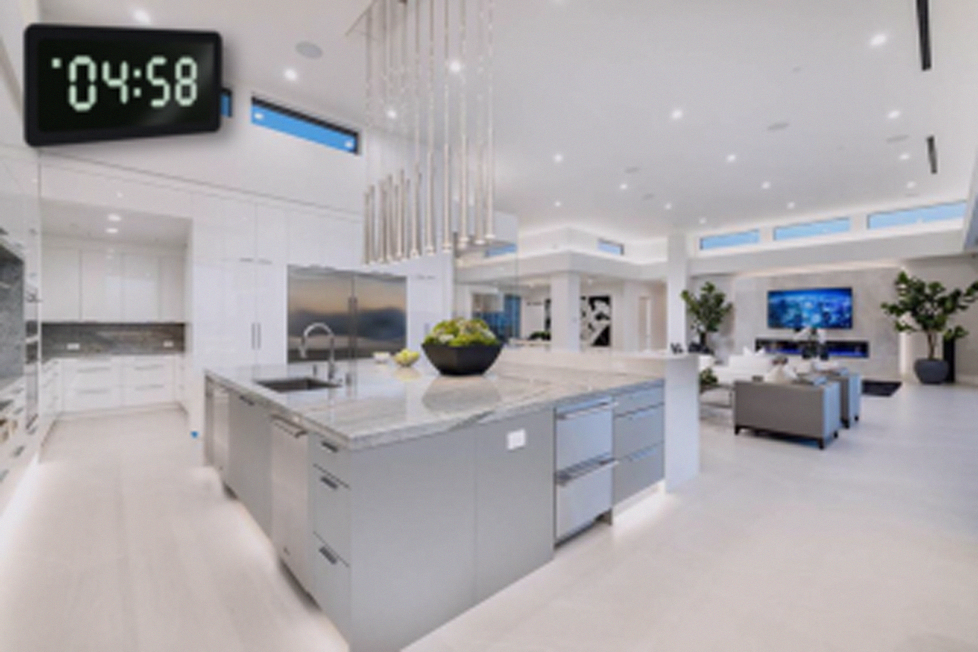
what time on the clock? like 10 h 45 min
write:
4 h 58 min
